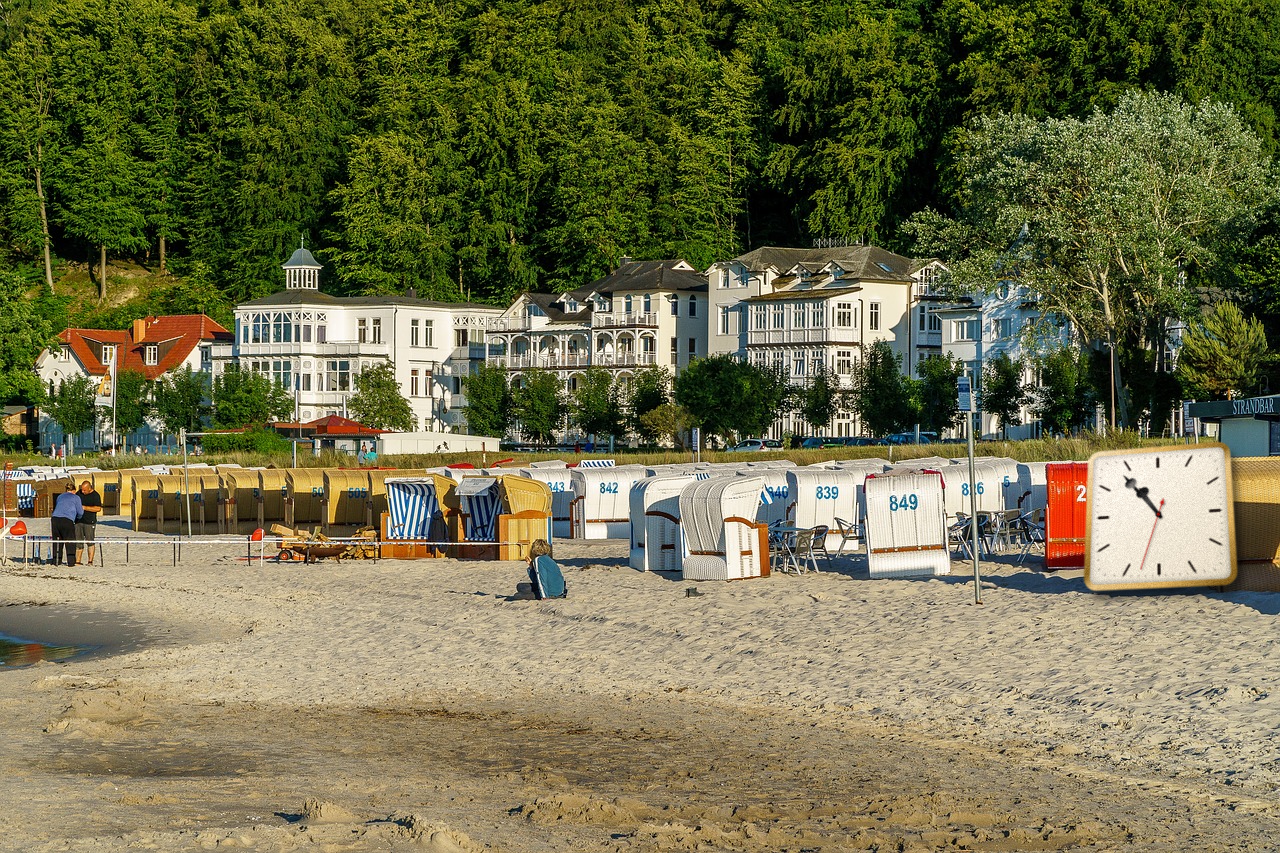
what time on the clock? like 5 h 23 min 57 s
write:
10 h 53 min 33 s
